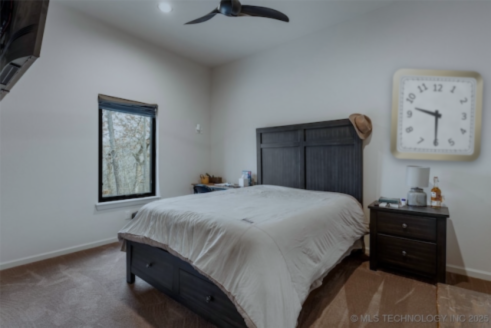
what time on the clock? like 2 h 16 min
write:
9 h 30 min
